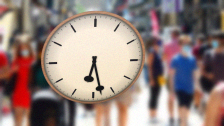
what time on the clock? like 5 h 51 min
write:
6 h 28 min
